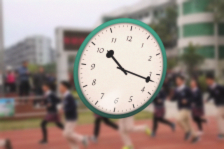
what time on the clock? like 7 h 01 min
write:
10 h 17 min
